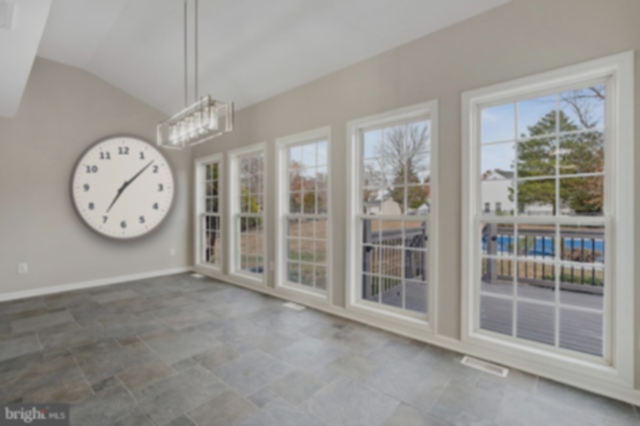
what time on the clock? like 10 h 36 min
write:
7 h 08 min
